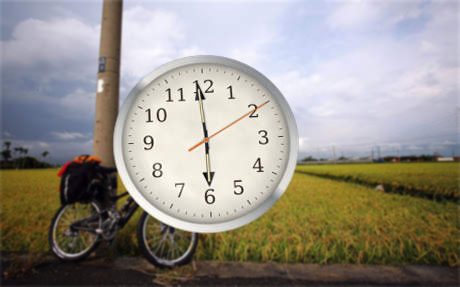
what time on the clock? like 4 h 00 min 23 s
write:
5 h 59 min 10 s
